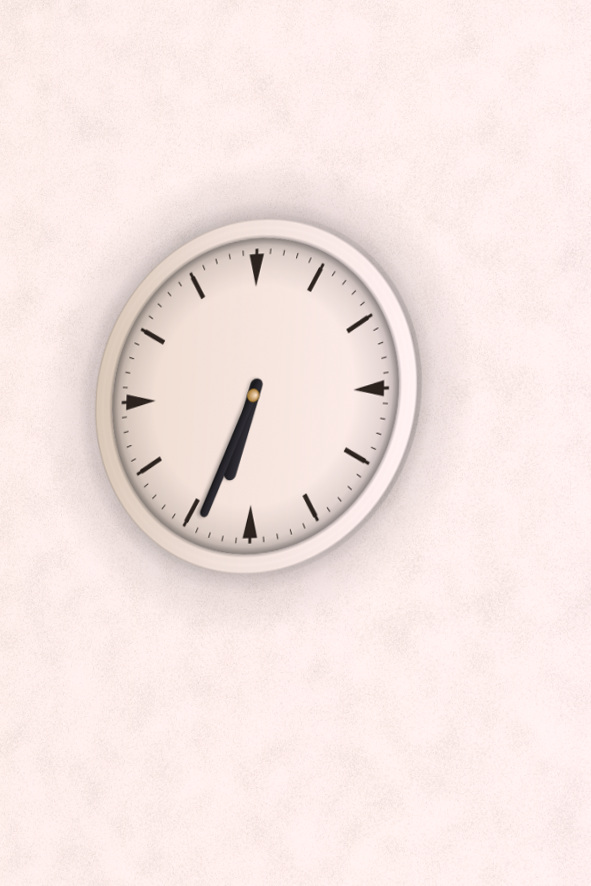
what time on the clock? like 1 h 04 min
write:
6 h 34 min
